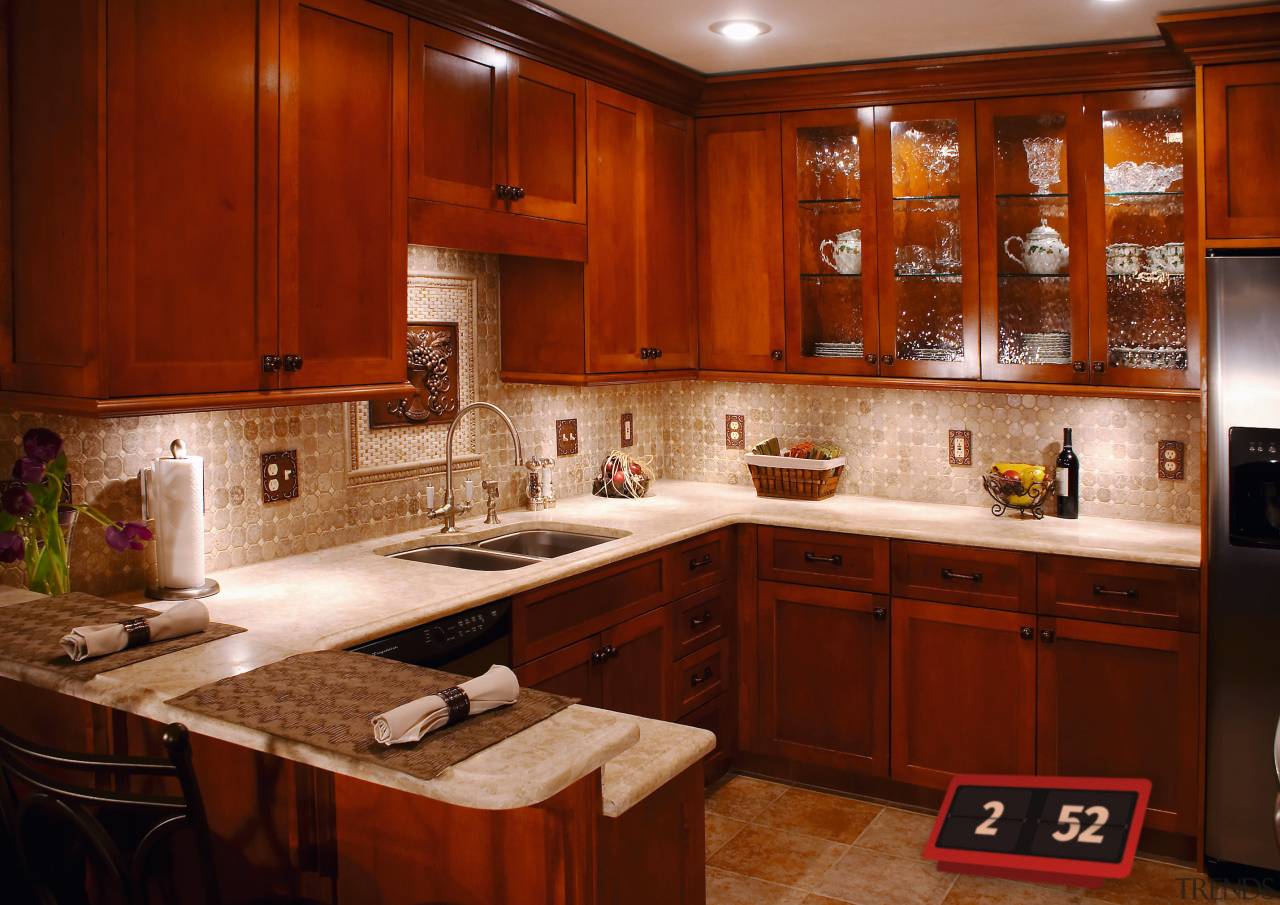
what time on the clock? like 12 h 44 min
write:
2 h 52 min
